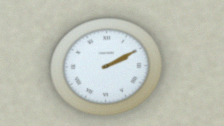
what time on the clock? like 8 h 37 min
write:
2 h 10 min
